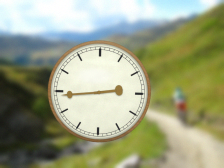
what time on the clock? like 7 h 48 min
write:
2 h 44 min
